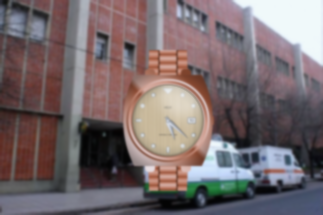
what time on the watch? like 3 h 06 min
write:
5 h 22 min
